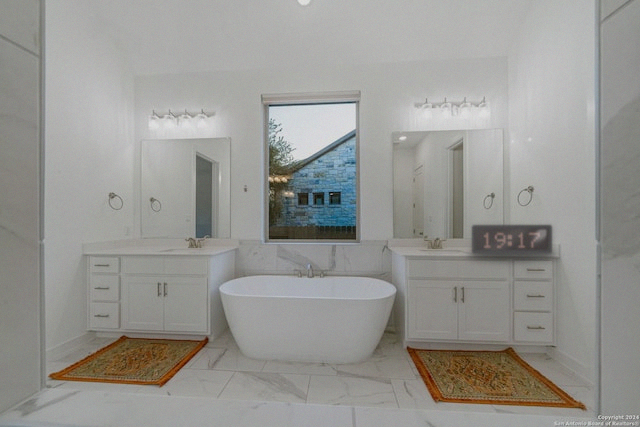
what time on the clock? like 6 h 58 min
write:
19 h 17 min
